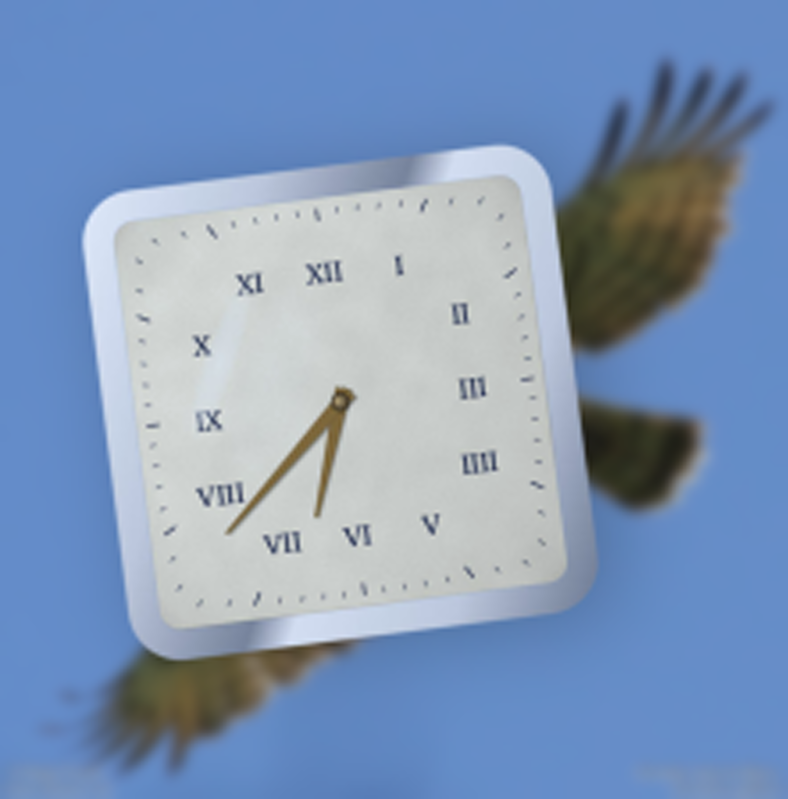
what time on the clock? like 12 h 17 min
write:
6 h 38 min
